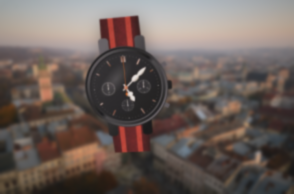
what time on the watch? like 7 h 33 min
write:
5 h 08 min
